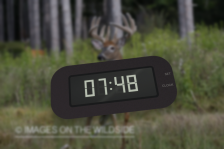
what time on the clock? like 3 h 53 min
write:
7 h 48 min
